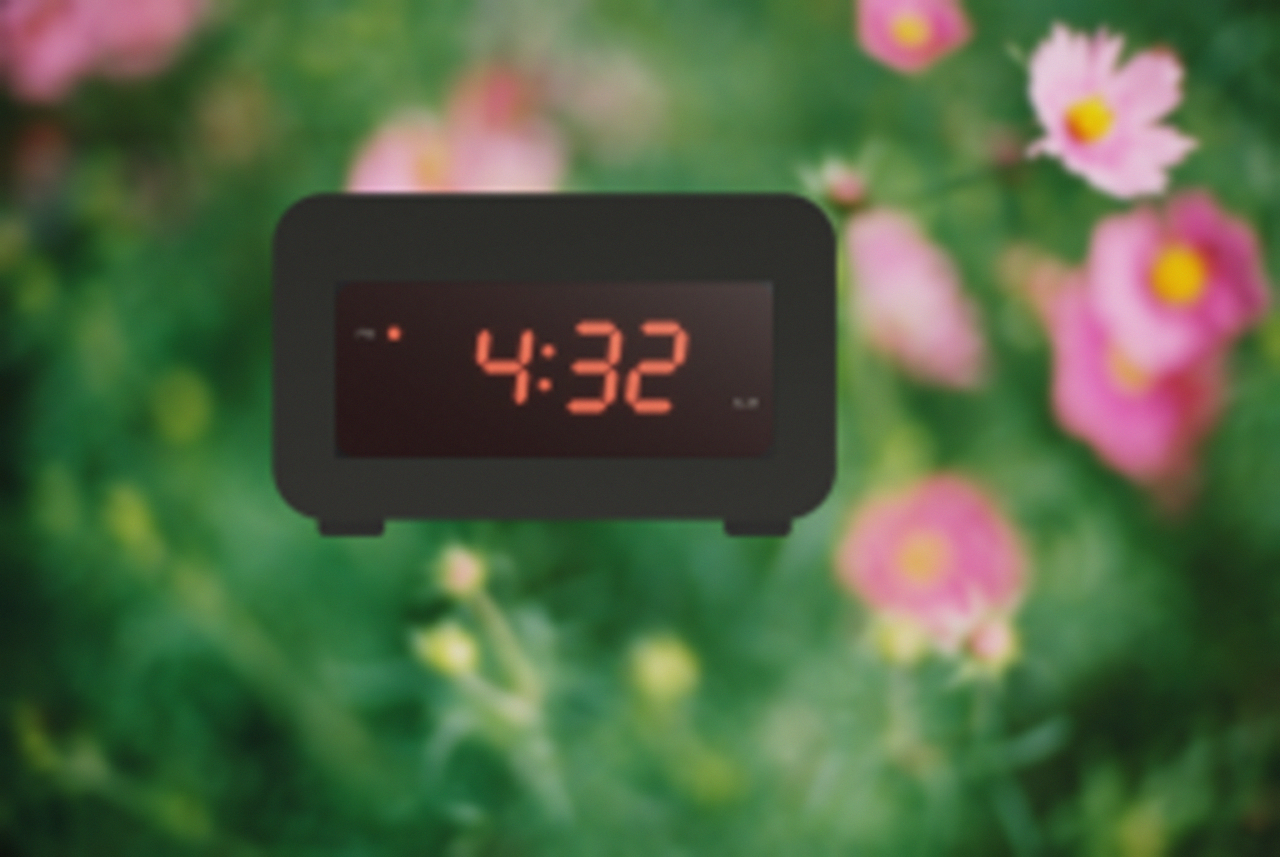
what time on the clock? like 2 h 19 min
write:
4 h 32 min
